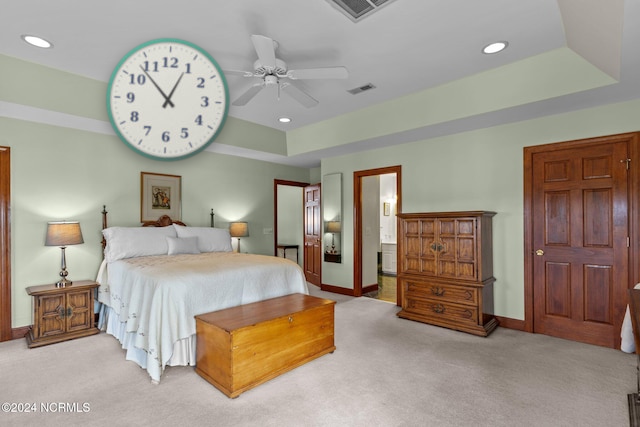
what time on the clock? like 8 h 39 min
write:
12 h 53 min
